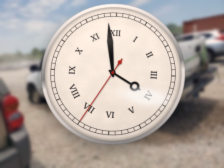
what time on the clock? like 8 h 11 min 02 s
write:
3 h 58 min 35 s
